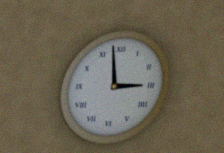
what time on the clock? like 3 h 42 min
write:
2 h 58 min
